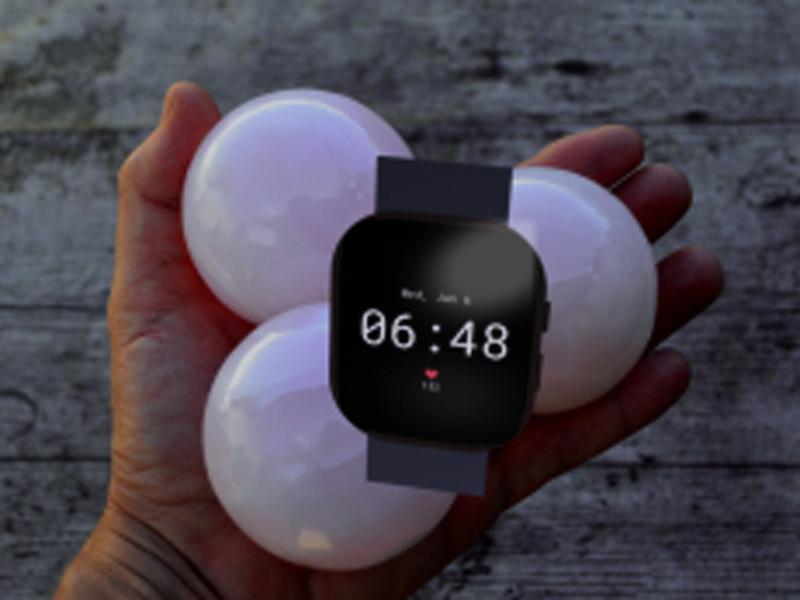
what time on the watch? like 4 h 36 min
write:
6 h 48 min
